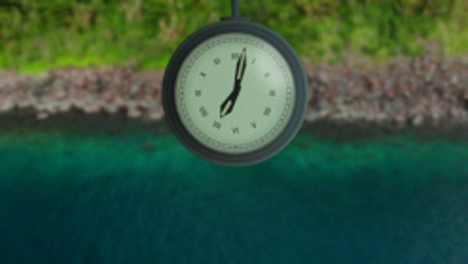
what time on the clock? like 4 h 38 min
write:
7 h 02 min
